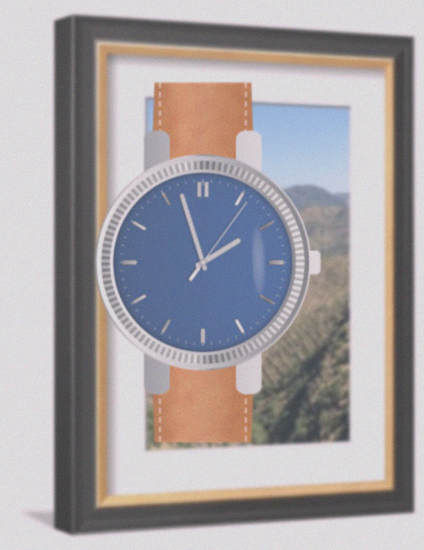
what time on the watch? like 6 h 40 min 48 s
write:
1 h 57 min 06 s
